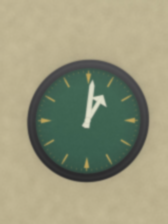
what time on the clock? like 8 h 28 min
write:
1 h 01 min
